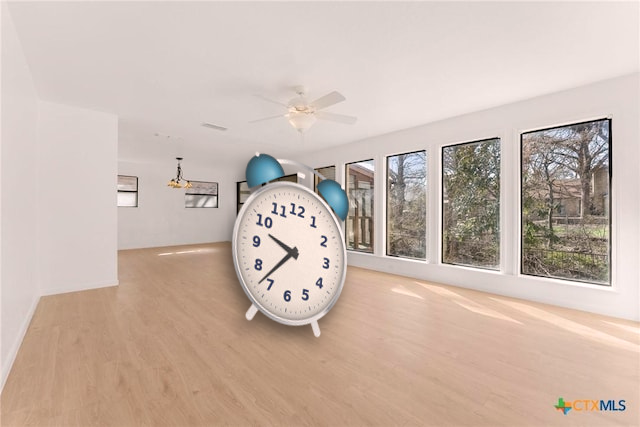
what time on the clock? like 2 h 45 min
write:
9 h 37 min
